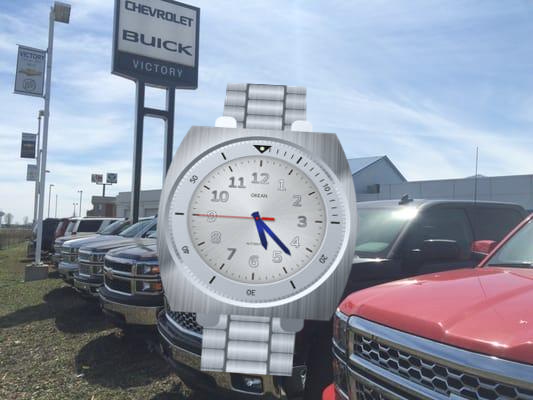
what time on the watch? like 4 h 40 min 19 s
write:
5 h 22 min 45 s
